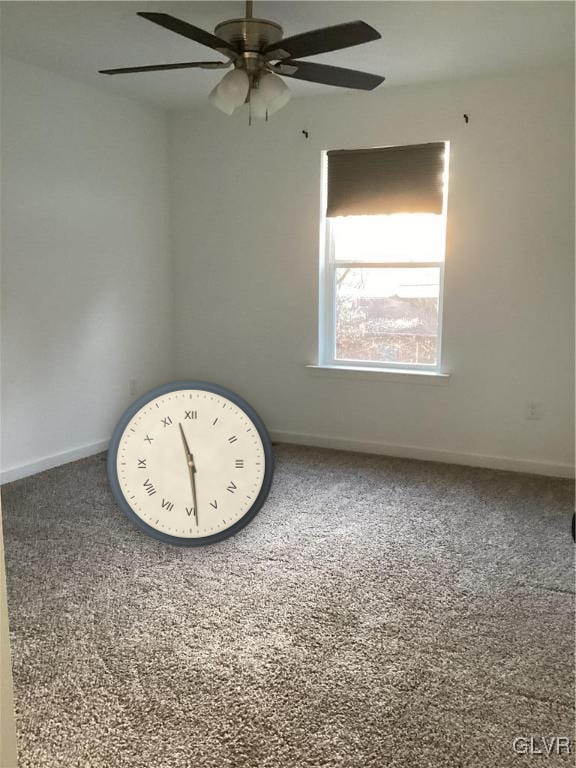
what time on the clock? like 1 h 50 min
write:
11 h 29 min
